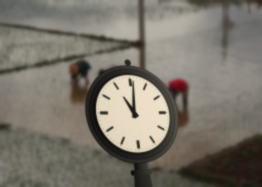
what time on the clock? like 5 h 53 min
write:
11 h 01 min
